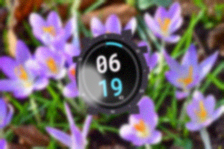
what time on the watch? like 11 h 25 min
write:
6 h 19 min
